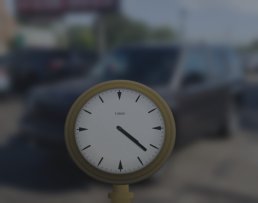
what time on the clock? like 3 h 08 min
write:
4 h 22 min
